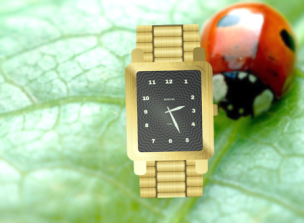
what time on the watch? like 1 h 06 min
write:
2 h 26 min
